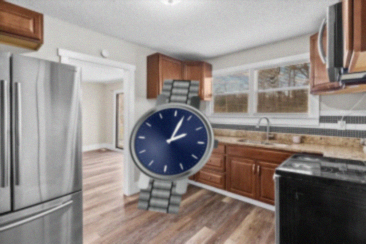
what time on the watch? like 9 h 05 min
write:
2 h 03 min
